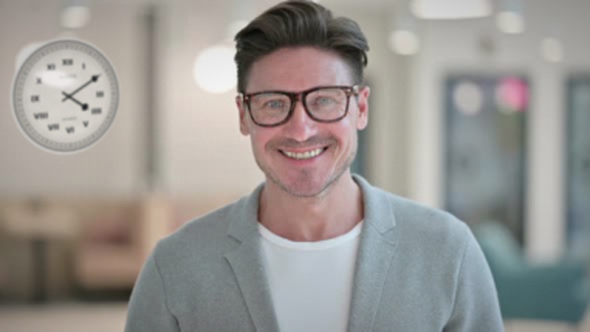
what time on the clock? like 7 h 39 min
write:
4 h 10 min
